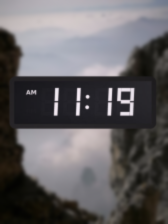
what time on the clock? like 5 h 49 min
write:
11 h 19 min
